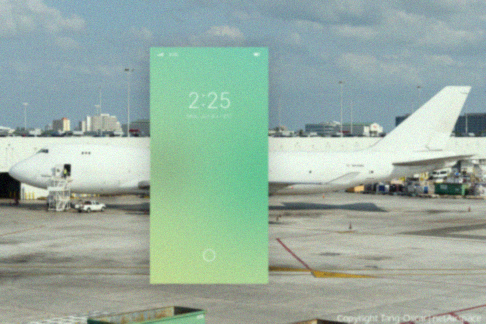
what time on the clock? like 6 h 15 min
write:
2 h 25 min
